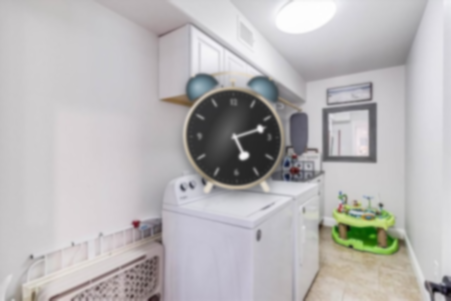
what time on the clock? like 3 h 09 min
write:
5 h 12 min
